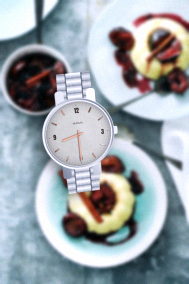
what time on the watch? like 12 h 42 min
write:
8 h 30 min
